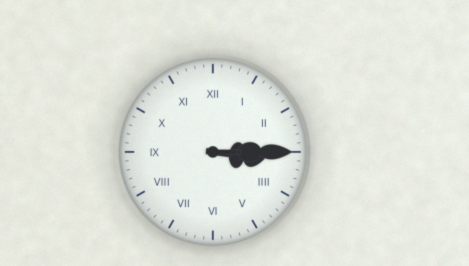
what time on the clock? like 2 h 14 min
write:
3 h 15 min
